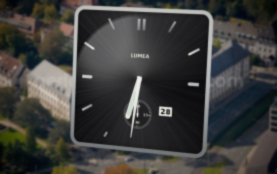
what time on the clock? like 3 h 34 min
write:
6 h 31 min
